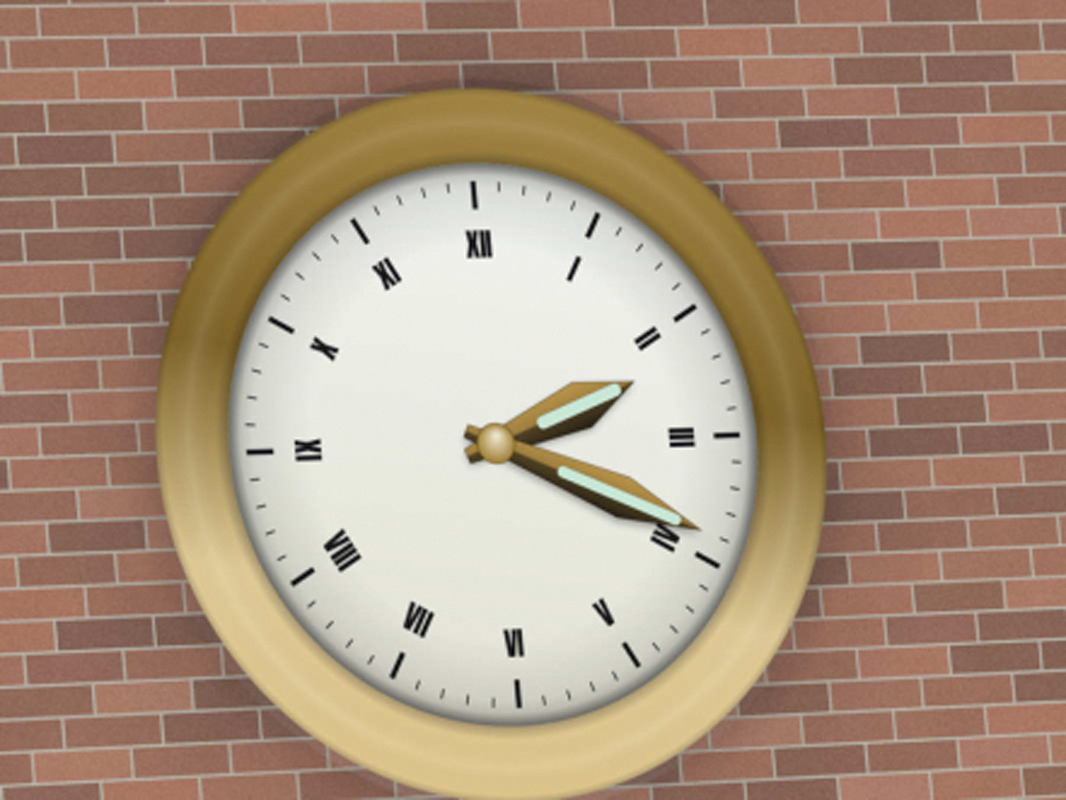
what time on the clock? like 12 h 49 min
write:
2 h 19 min
